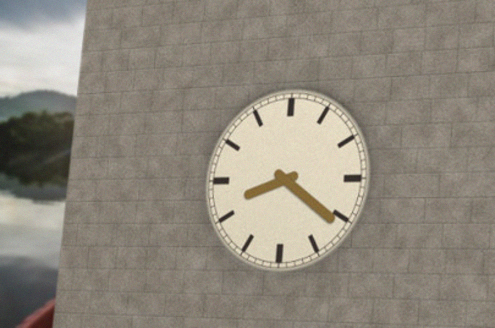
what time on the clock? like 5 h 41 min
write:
8 h 21 min
